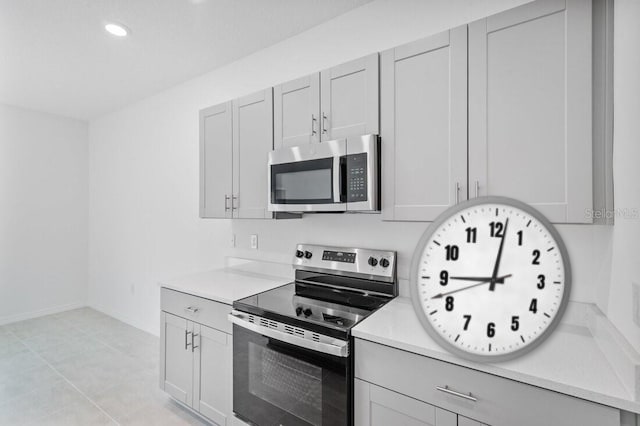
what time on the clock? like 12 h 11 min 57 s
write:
9 h 01 min 42 s
